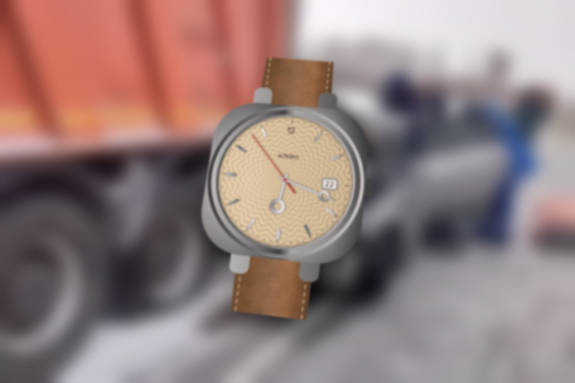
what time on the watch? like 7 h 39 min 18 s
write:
6 h 17 min 53 s
